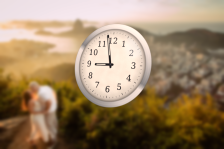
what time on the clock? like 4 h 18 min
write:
8 h 58 min
